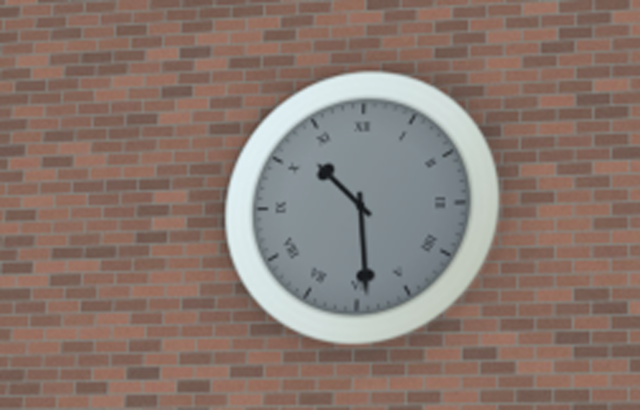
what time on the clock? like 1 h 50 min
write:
10 h 29 min
